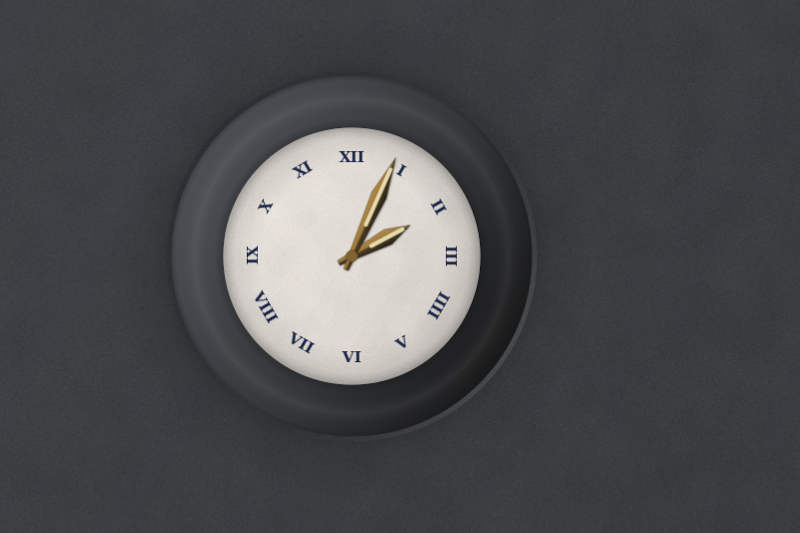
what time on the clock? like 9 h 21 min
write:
2 h 04 min
